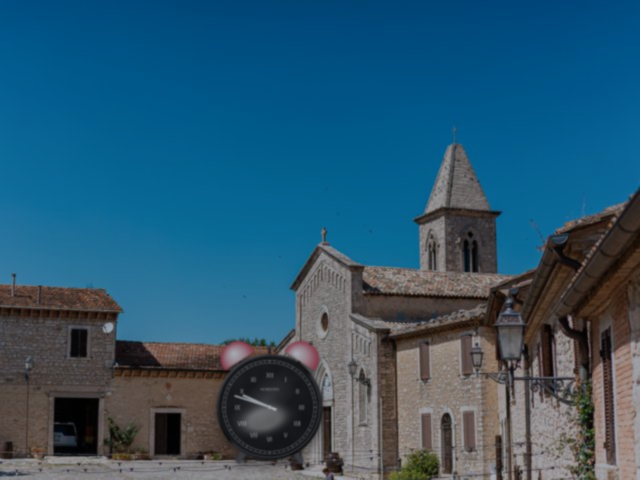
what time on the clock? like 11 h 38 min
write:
9 h 48 min
